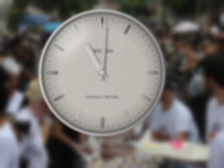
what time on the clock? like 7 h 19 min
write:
11 h 01 min
